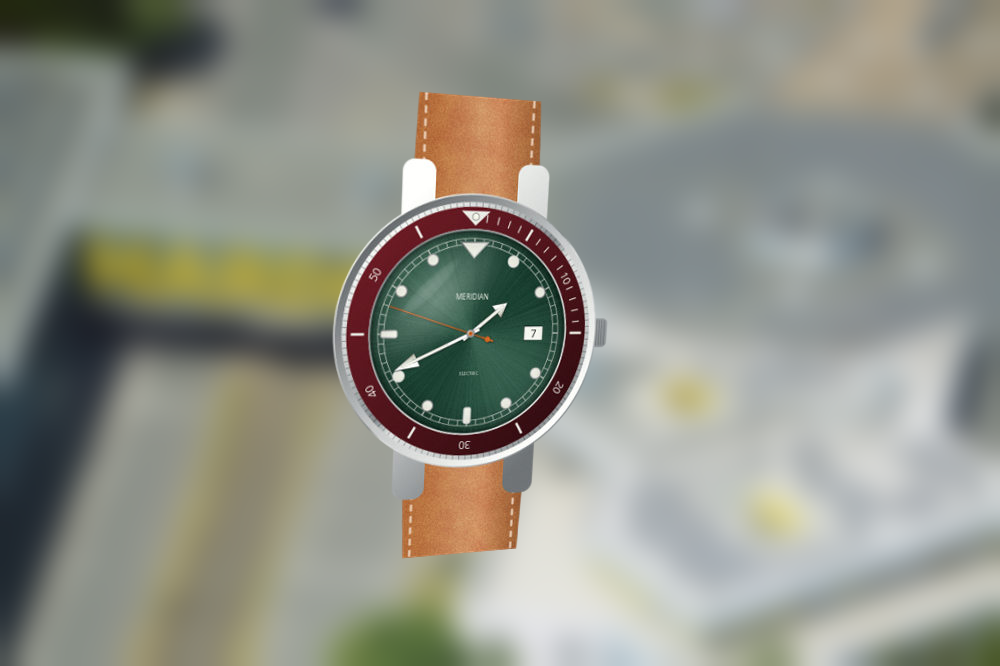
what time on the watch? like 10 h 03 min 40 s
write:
1 h 40 min 48 s
